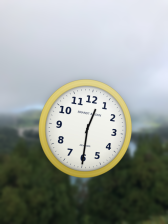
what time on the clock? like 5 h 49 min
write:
12 h 30 min
